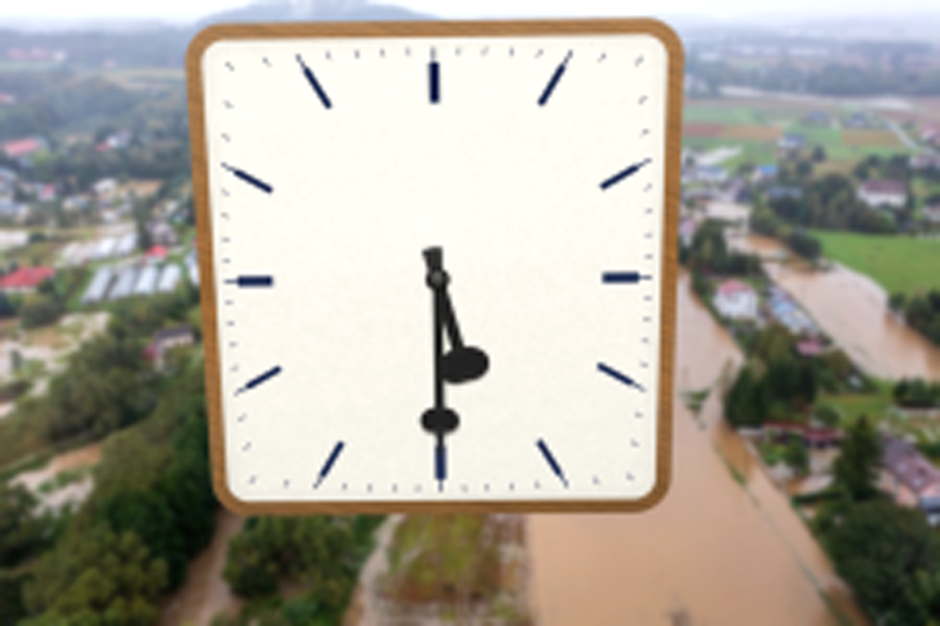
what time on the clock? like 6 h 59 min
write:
5 h 30 min
